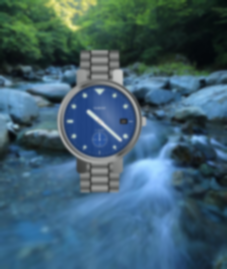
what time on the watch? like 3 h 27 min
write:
10 h 22 min
